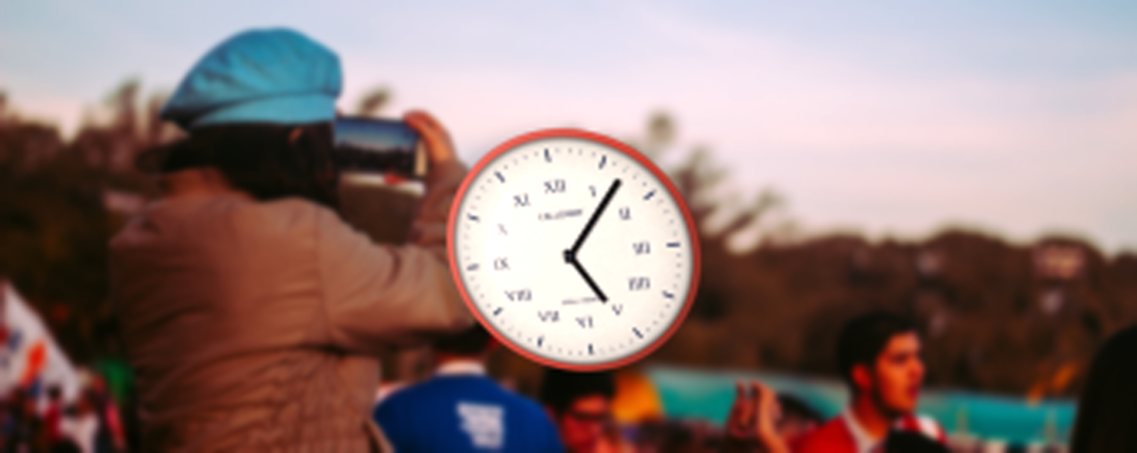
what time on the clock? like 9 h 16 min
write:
5 h 07 min
